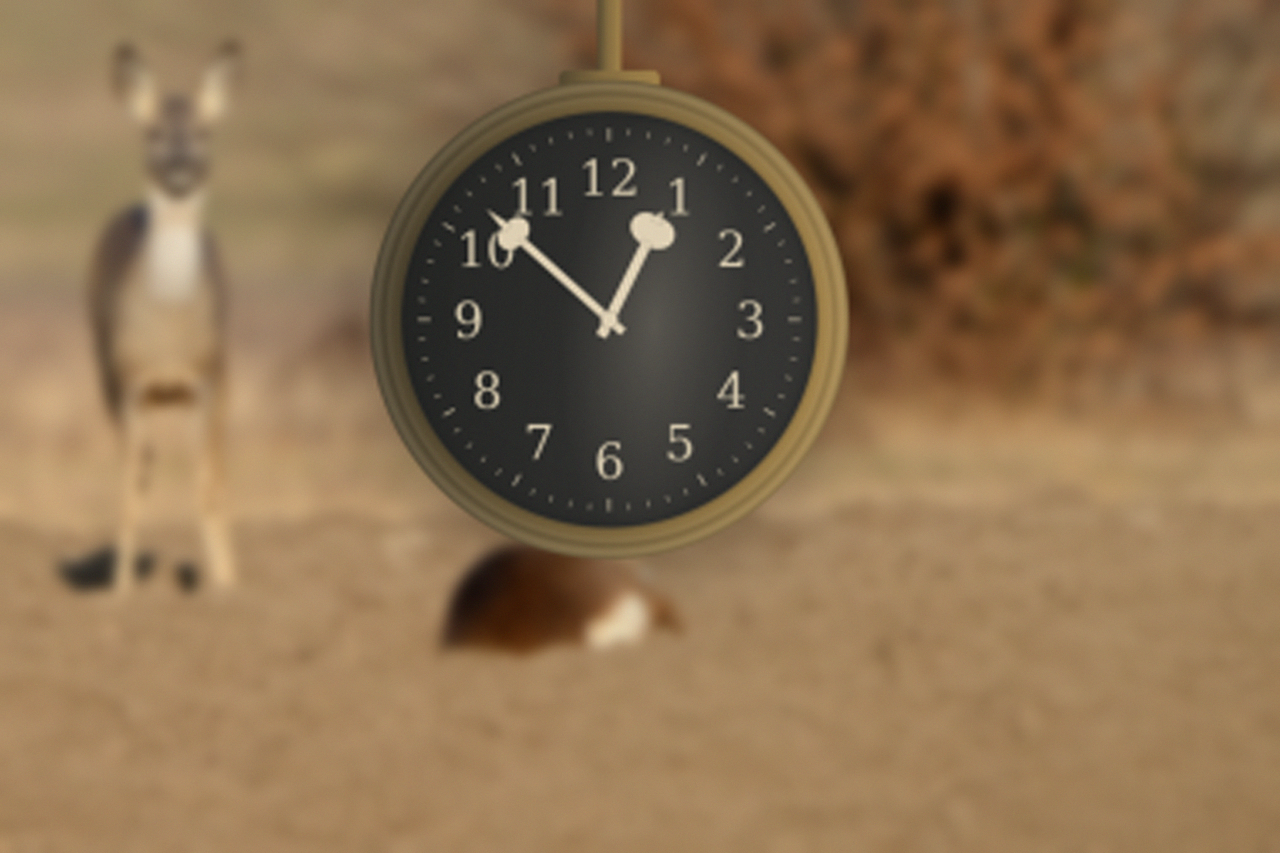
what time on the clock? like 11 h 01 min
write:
12 h 52 min
